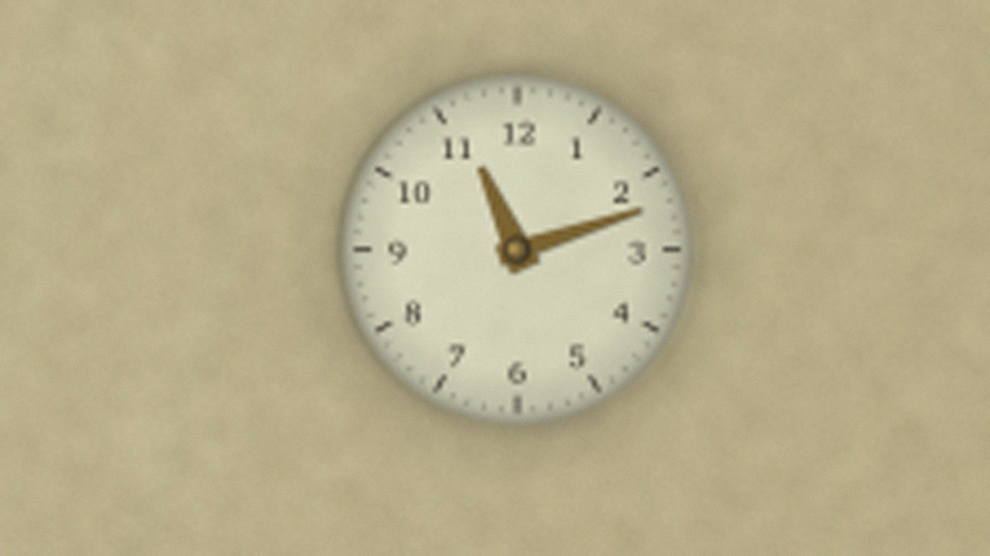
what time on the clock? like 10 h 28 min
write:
11 h 12 min
